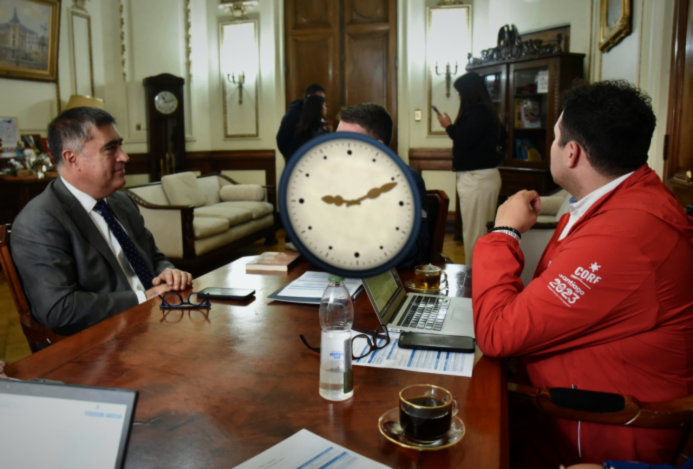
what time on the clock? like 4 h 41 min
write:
9 h 11 min
